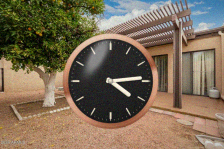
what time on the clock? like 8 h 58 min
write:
4 h 14 min
